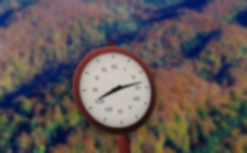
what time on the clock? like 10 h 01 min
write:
8 h 13 min
